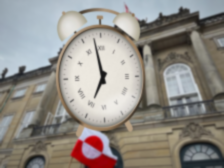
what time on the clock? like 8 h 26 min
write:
6 h 58 min
